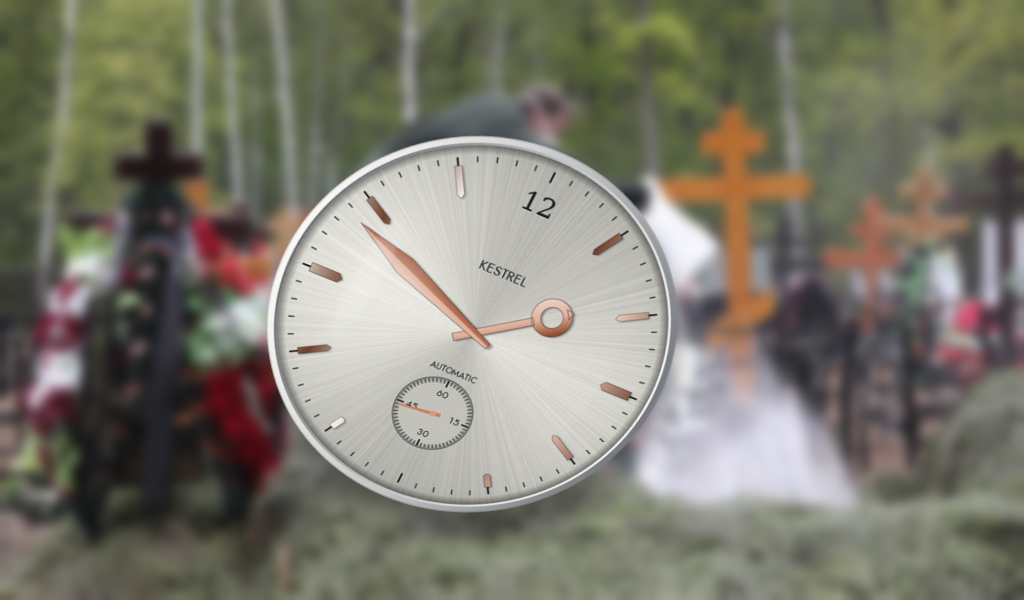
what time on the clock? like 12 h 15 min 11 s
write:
1 h 48 min 44 s
